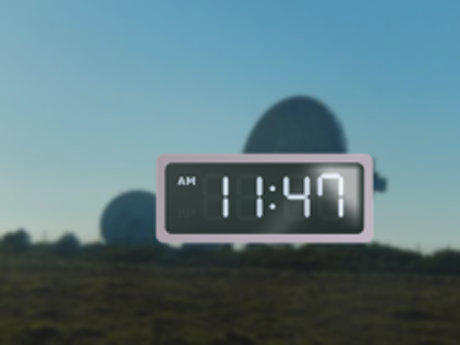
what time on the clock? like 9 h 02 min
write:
11 h 47 min
